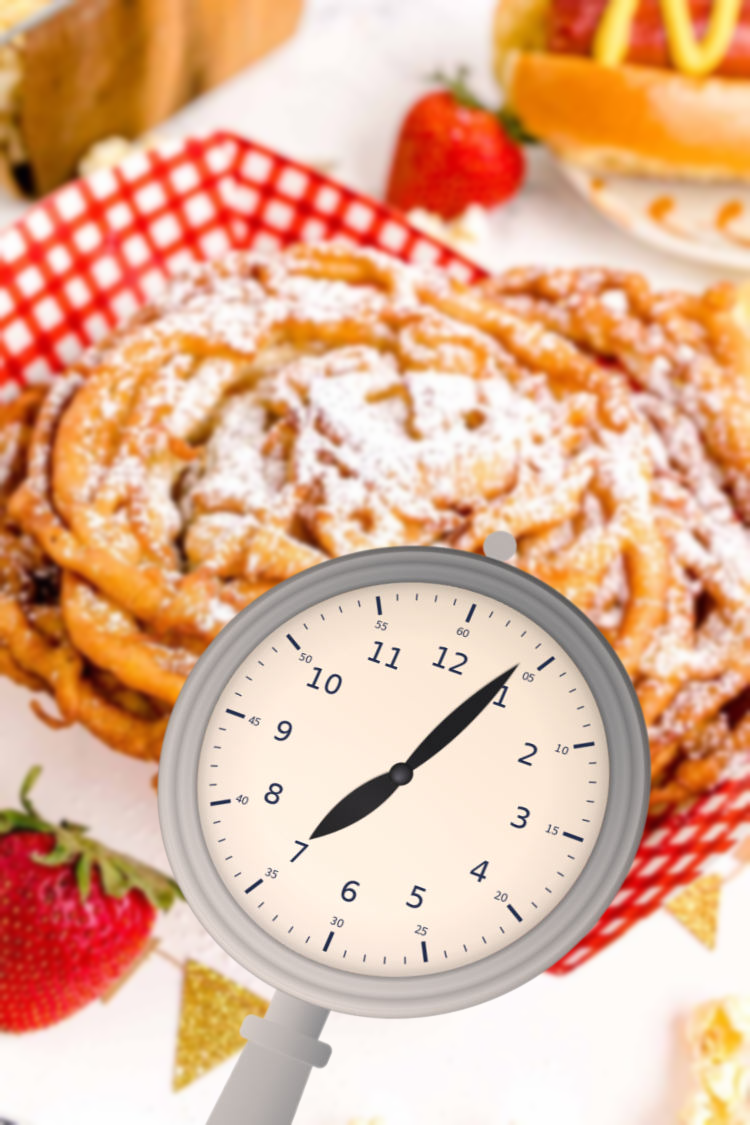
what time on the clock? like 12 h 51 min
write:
7 h 04 min
